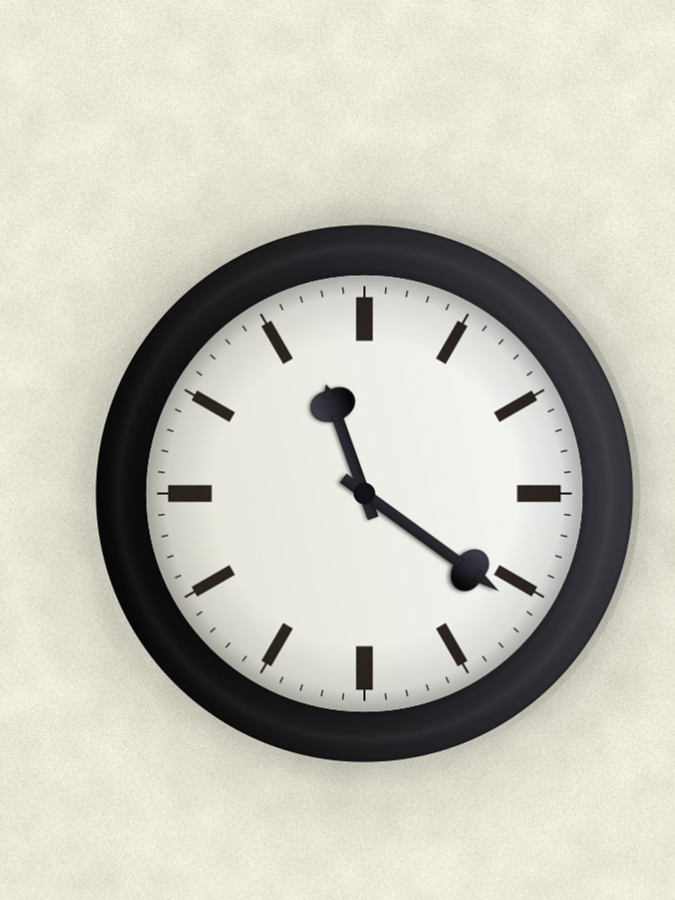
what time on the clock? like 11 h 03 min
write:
11 h 21 min
